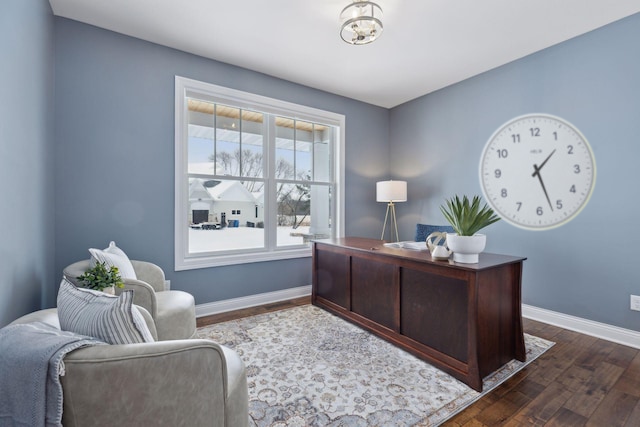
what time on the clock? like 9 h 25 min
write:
1 h 27 min
